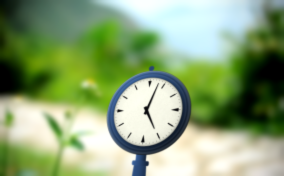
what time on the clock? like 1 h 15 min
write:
5 h 03 min
